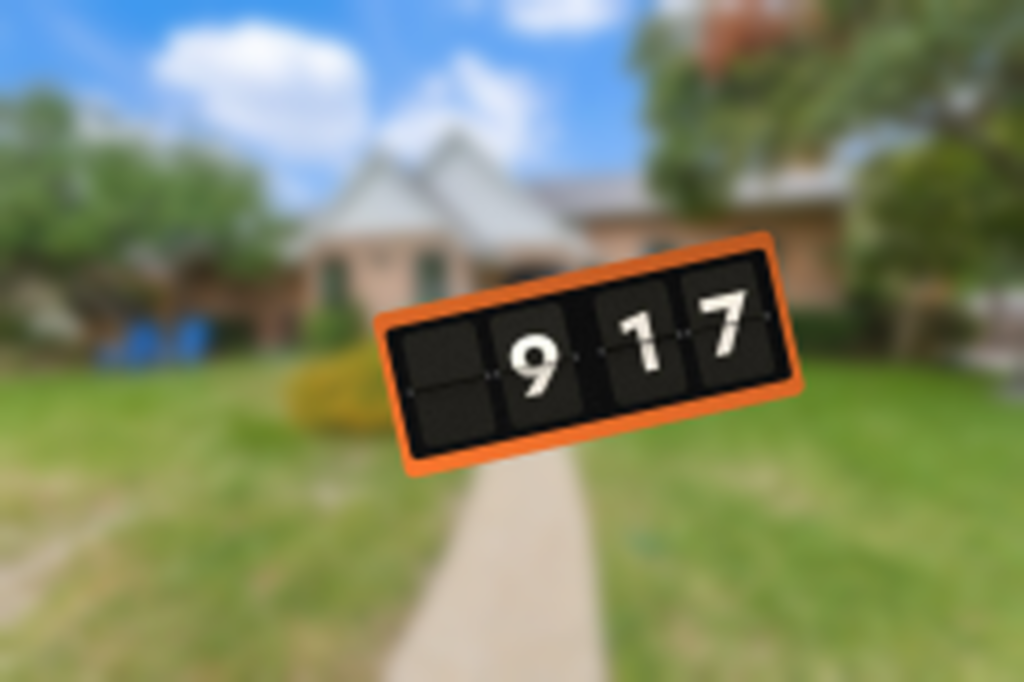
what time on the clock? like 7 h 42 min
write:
9 h 17 min
